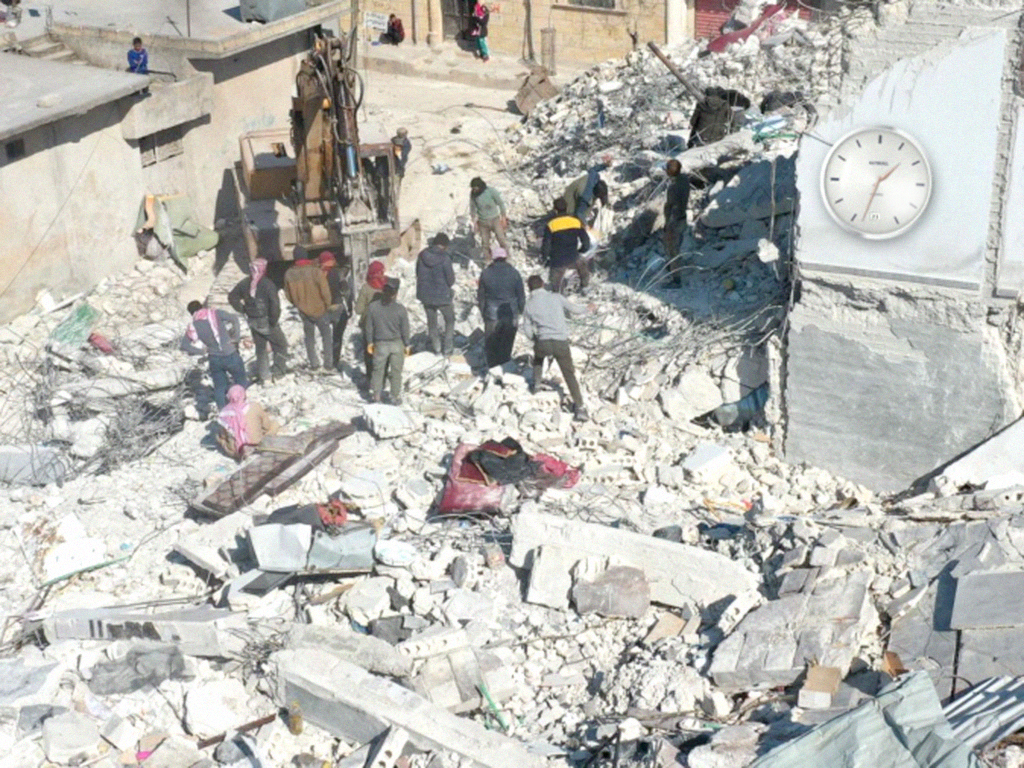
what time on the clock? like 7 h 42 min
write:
1 h 33 min
